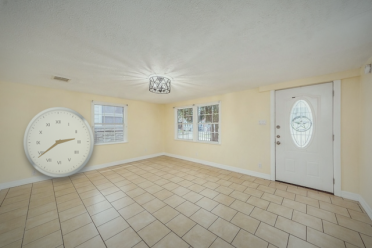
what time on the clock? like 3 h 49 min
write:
2 h 39 min
